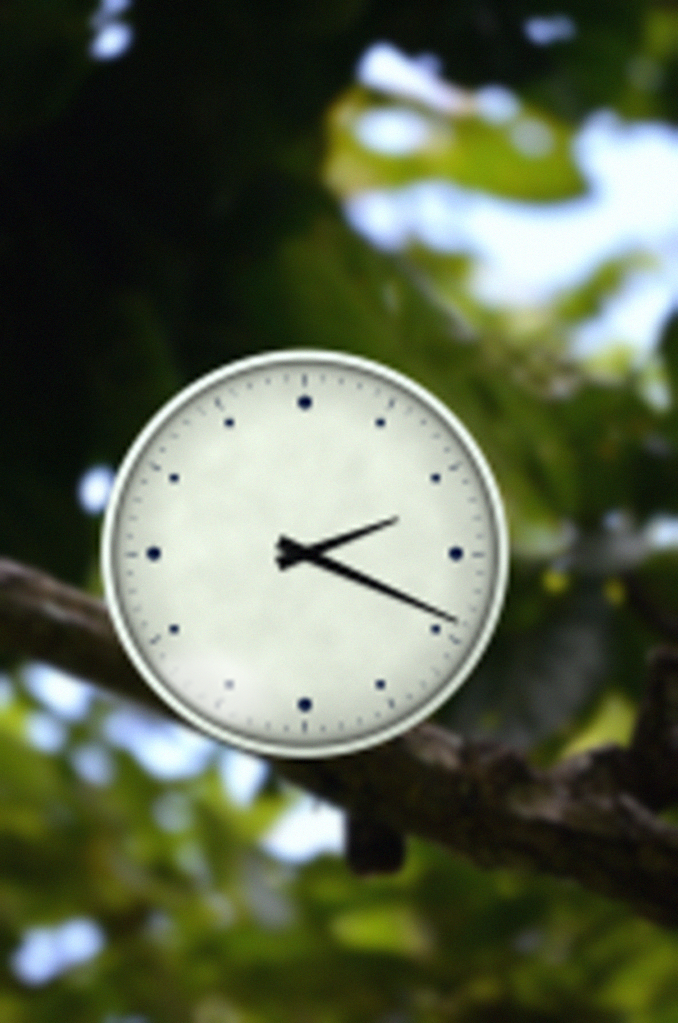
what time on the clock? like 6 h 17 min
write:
2 h 19 min
